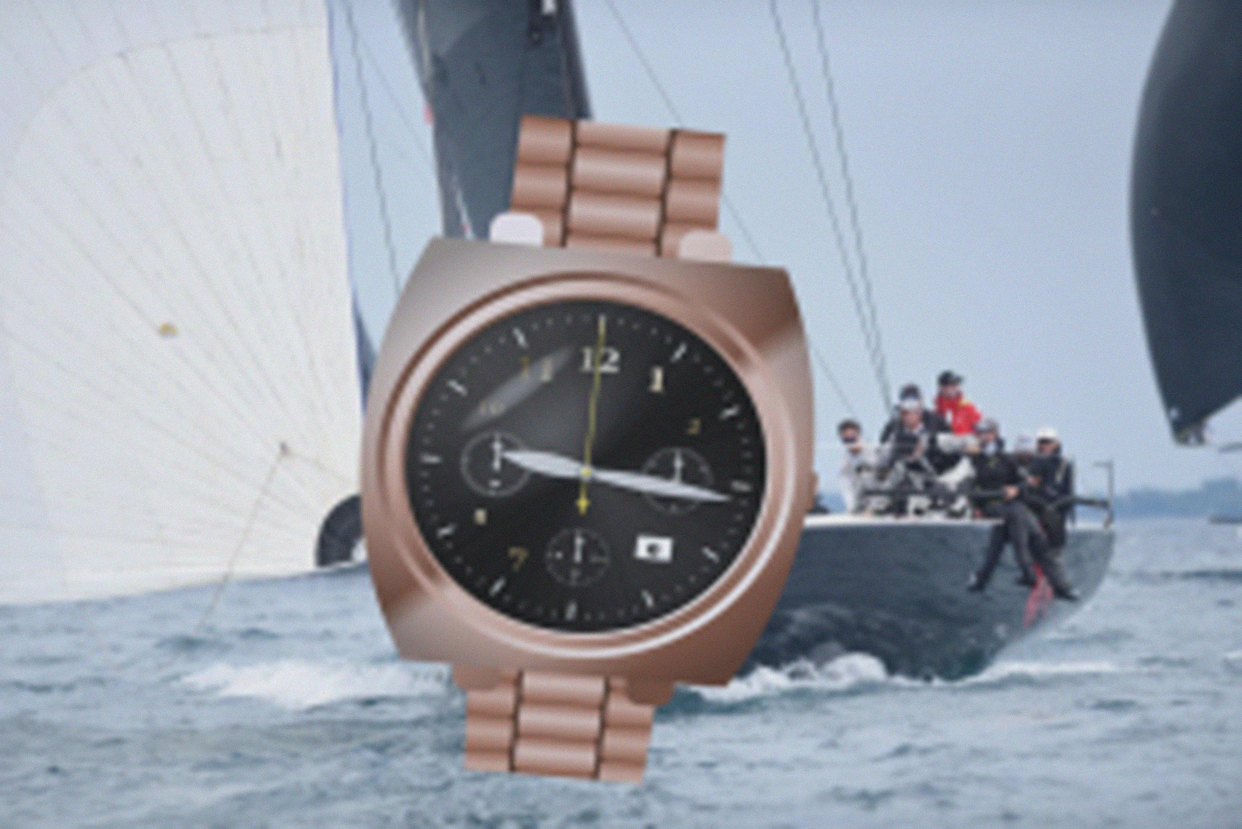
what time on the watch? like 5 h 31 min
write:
9 h 16 min
